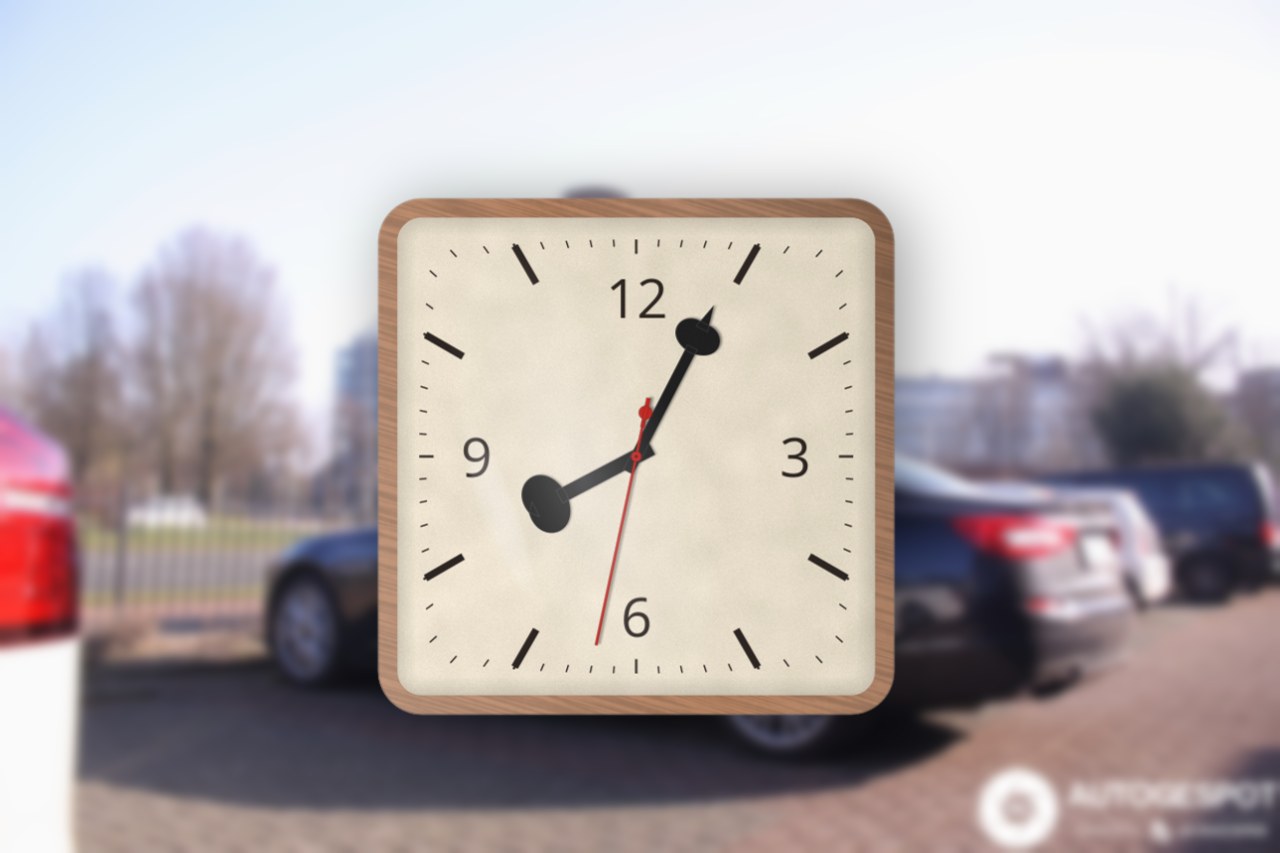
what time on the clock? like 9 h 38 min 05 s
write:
8 h 04 min 32 s
